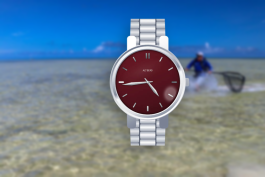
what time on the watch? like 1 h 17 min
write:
4 h 44 min
